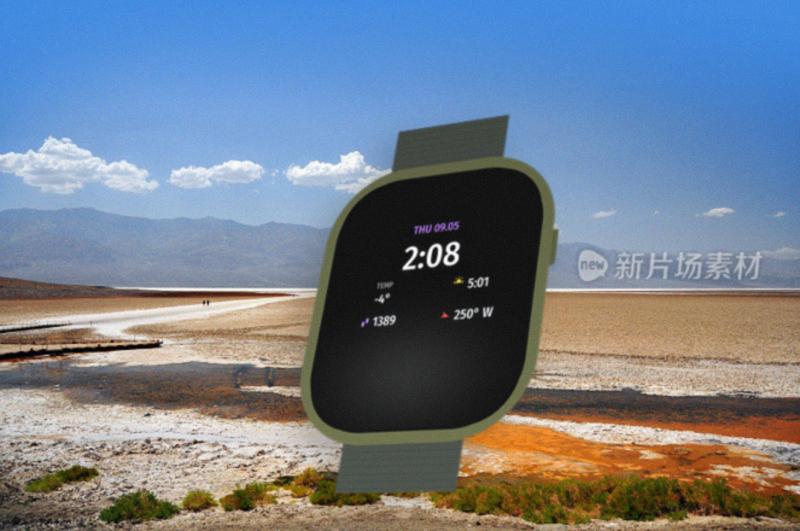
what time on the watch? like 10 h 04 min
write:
2 h 08 min
